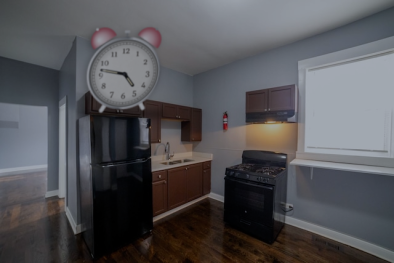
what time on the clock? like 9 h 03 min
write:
4 h 47 min
